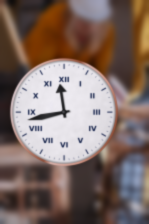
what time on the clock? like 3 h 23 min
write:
11 h 43 min
